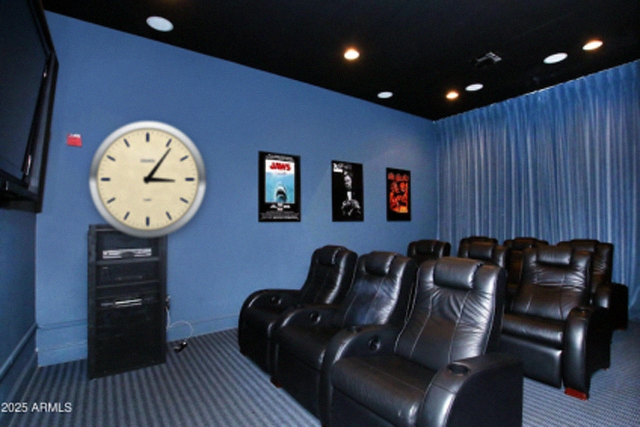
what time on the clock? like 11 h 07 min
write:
3 h 06 min
